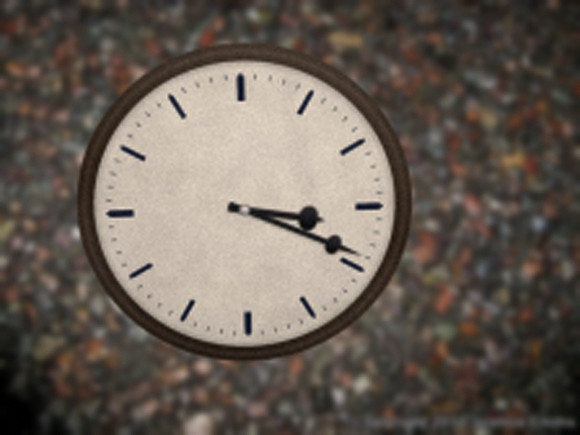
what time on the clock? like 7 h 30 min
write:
3 h 19 min
